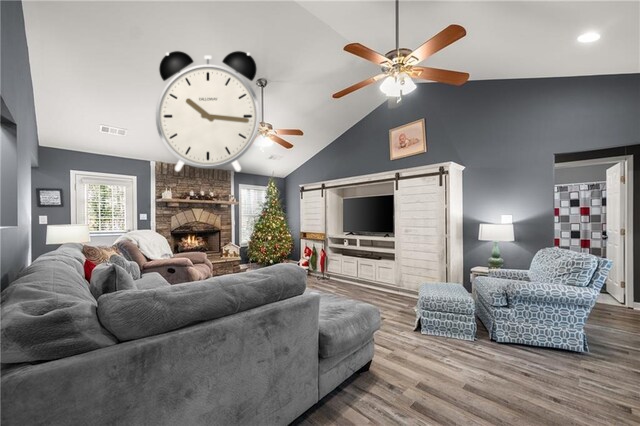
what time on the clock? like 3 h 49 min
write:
10 h 16 min
